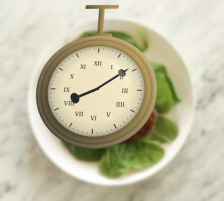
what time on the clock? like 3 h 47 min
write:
8 h 09 min
